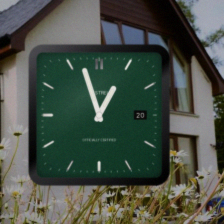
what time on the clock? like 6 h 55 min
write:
12 h 57 min
